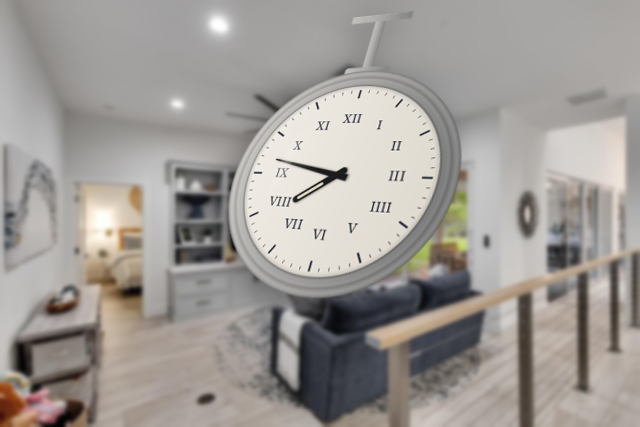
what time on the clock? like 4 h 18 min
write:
7 h 47 min
